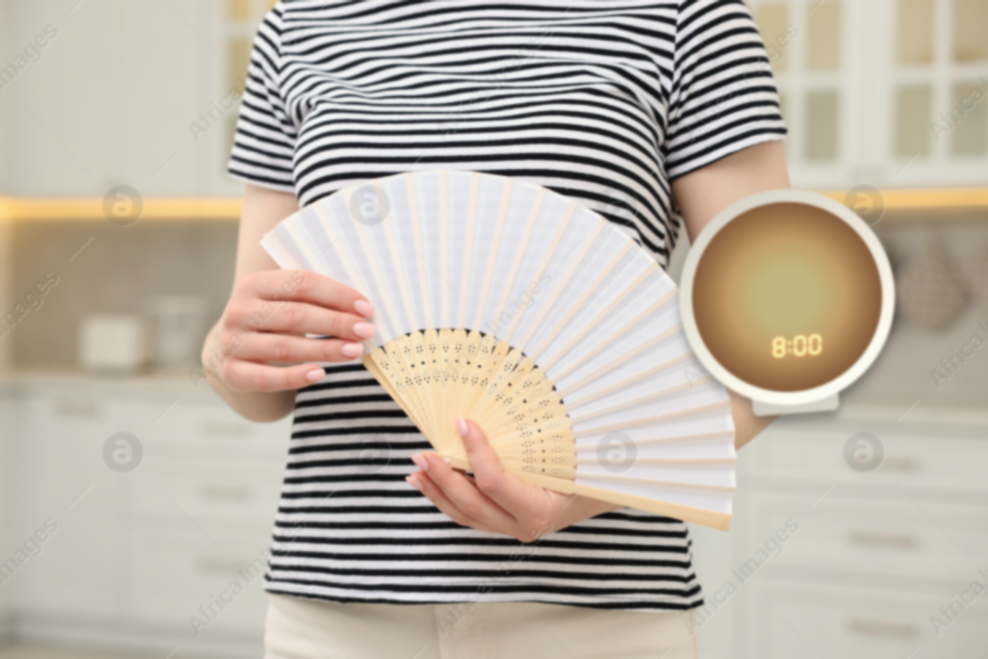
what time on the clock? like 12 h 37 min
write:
8 h 00 min
